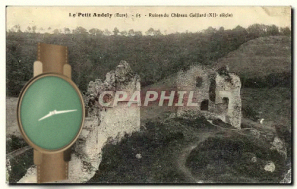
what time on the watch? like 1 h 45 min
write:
8 h 14 min
